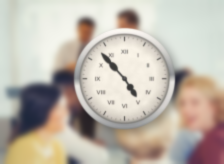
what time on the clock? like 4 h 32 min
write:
4 h 53 min
